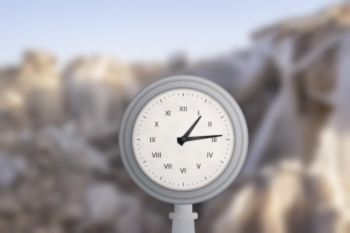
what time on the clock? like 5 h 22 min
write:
1 h 14 min
